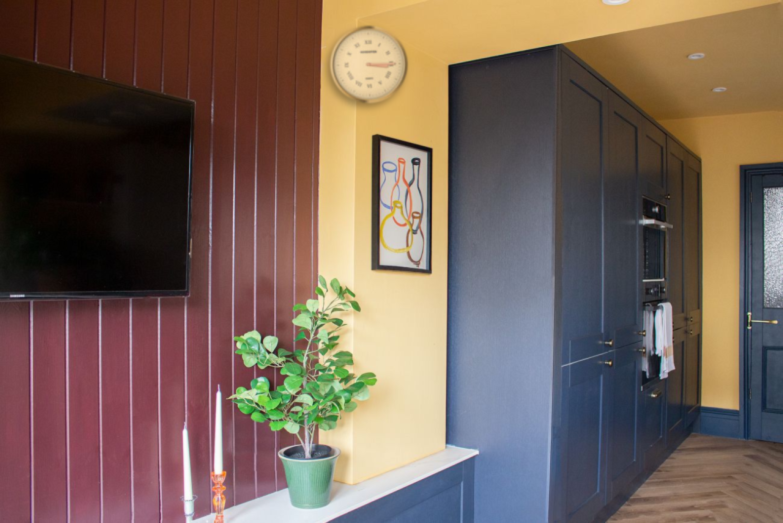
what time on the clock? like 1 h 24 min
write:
3 h 15 min
